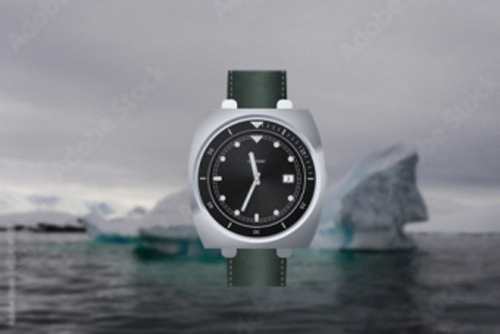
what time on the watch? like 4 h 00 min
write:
11 h 34 min
